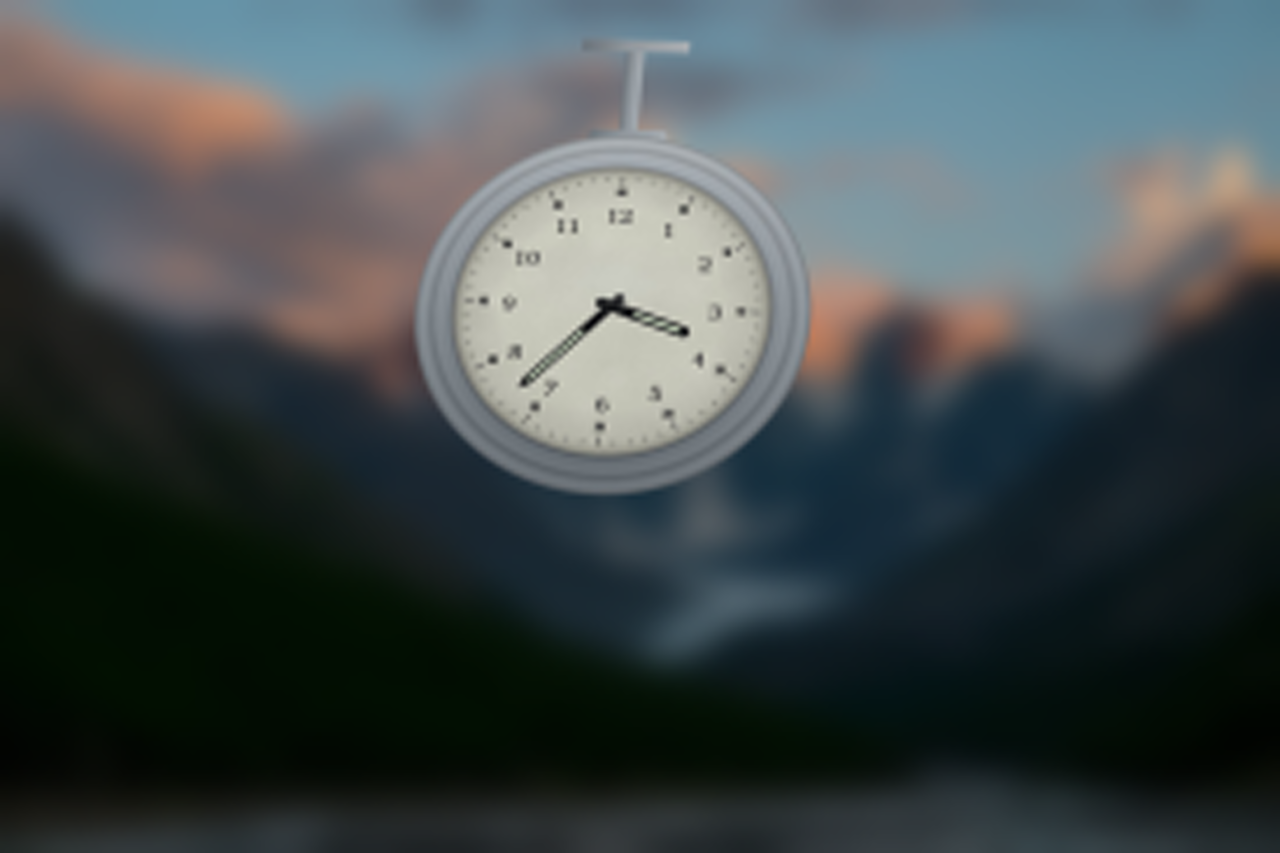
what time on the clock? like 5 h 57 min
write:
3 h 37 min
